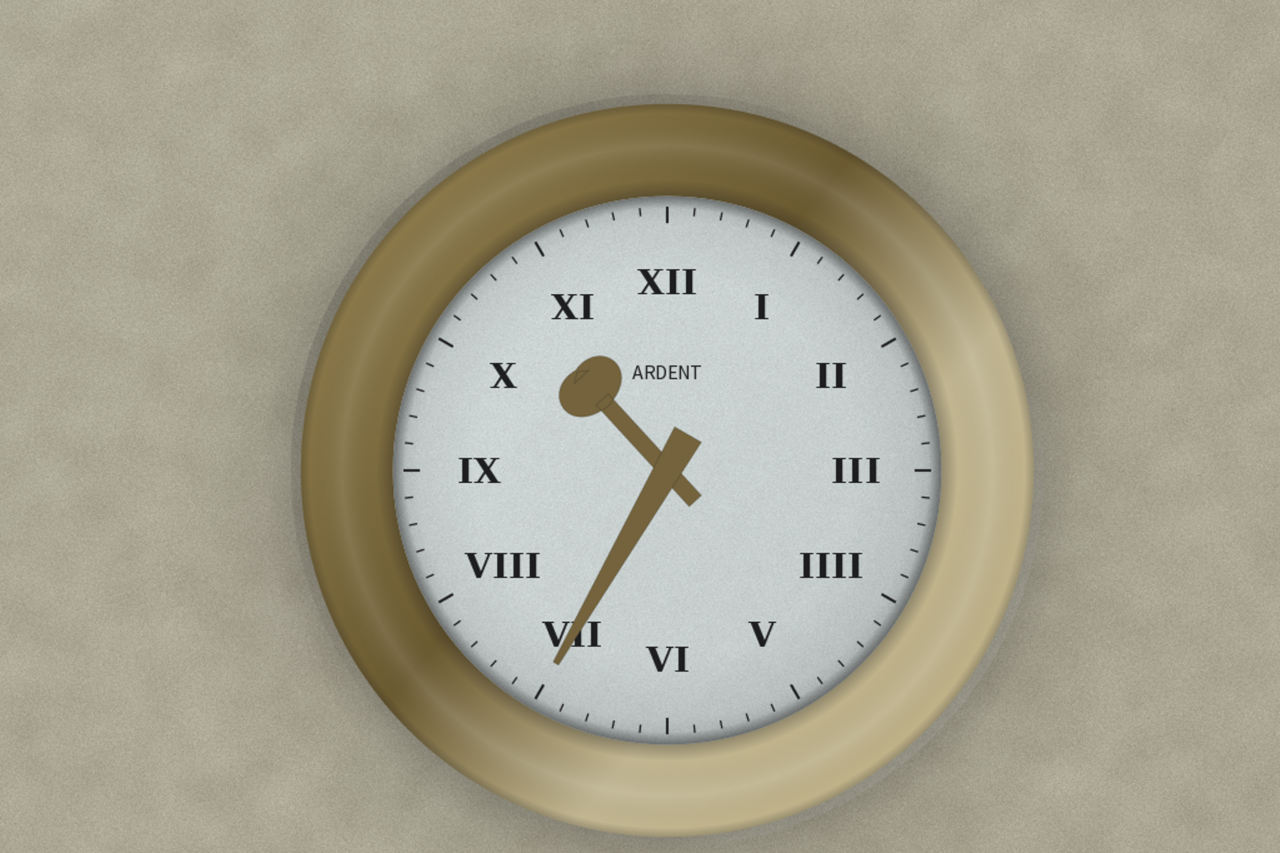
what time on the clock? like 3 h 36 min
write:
10 h 35 min
